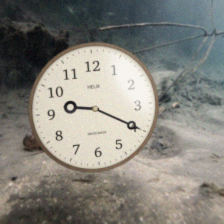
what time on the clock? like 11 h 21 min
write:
9 h 20 min
